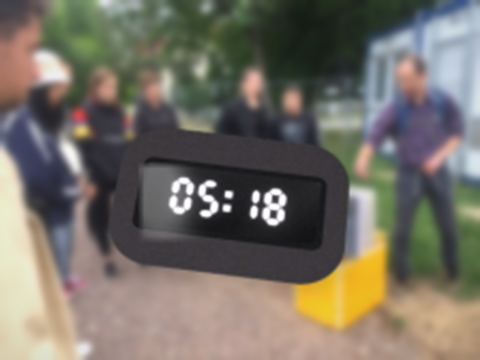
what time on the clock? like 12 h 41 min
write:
5 h 18 min
